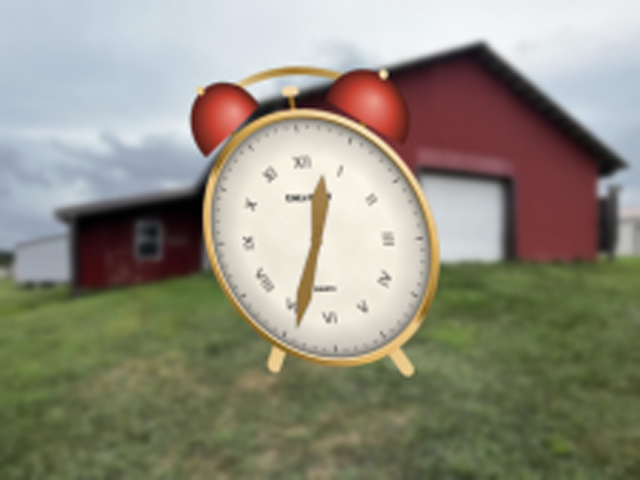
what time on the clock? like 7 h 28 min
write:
12 h 34 min
